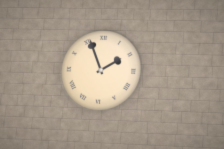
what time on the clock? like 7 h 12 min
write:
1 h 56 min
